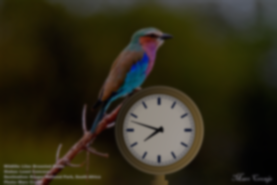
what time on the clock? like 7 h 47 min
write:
7 h 48 min
